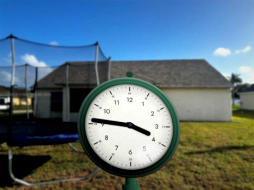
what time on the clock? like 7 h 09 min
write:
3 h 46 min
